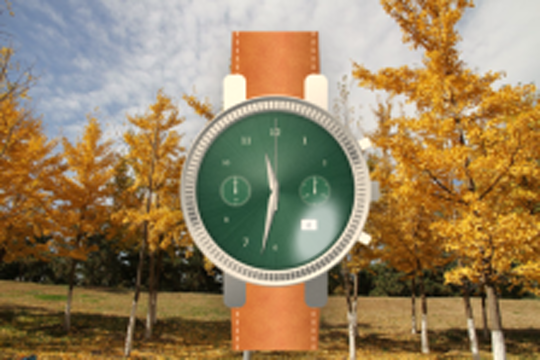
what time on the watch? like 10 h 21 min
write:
11 h 32 min
